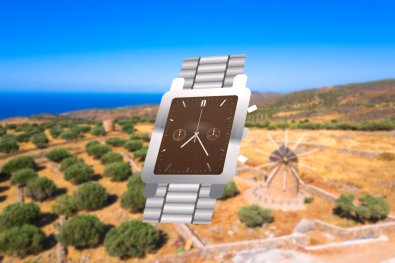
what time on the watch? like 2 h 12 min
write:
7 h 24 min
